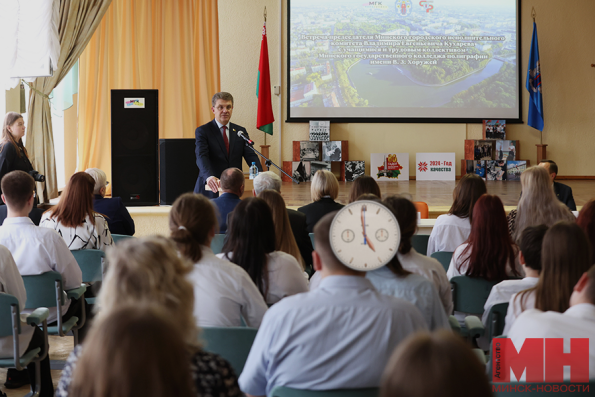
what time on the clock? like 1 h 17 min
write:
4 h 59 min
